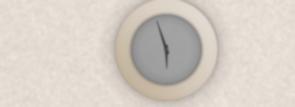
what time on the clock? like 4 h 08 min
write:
5 h 57 min
